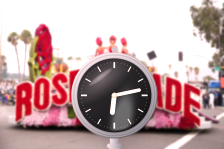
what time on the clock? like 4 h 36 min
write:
6 h 13 min
